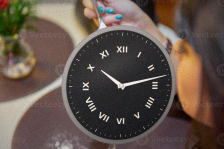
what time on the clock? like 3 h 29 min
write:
10 h 13 min
